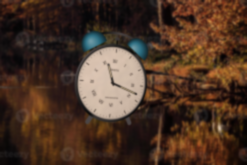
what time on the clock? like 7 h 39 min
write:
11 h 18 min
